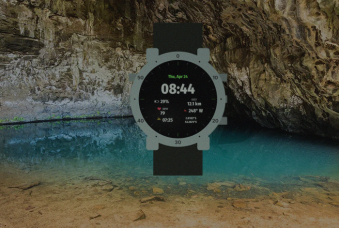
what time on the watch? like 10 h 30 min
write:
8 h 44 min
